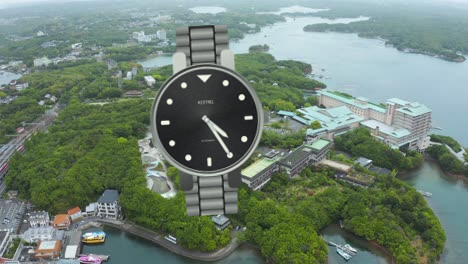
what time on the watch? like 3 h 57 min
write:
4 h 25 min
